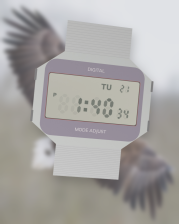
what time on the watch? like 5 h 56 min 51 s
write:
1 h 40 min 34 s
